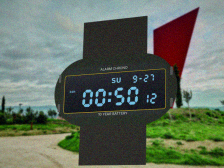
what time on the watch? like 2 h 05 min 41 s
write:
0 h 50 min 12 s
